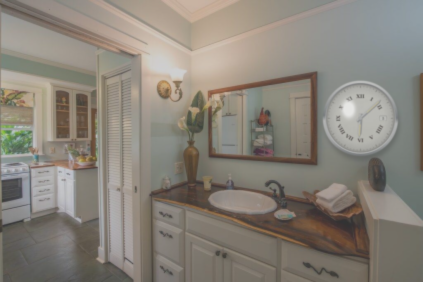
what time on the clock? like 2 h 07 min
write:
6 h 08 min
